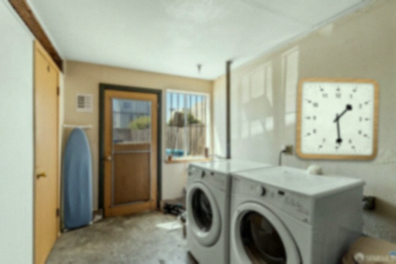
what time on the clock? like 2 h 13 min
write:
1 h 29 min
